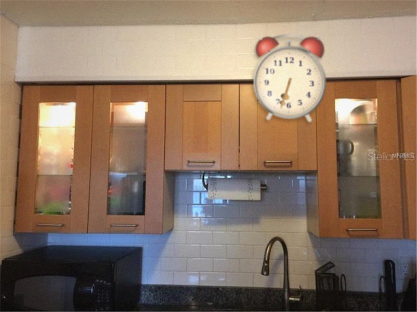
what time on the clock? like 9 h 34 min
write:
6 h 33 min
